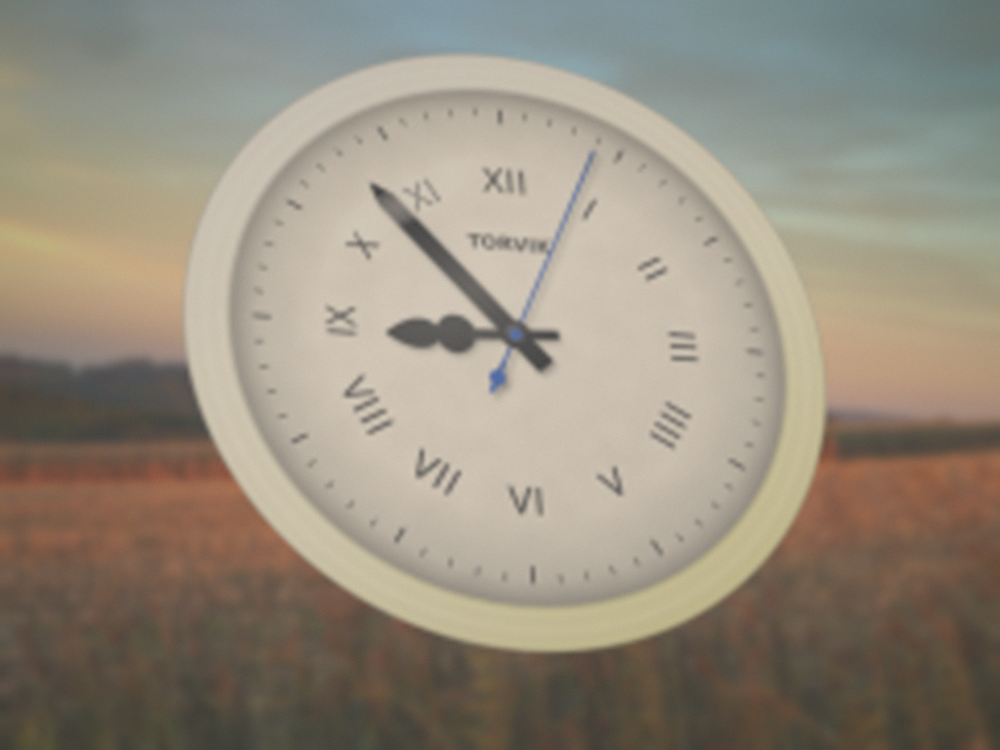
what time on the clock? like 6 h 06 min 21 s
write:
8 h 53 min 04 s
